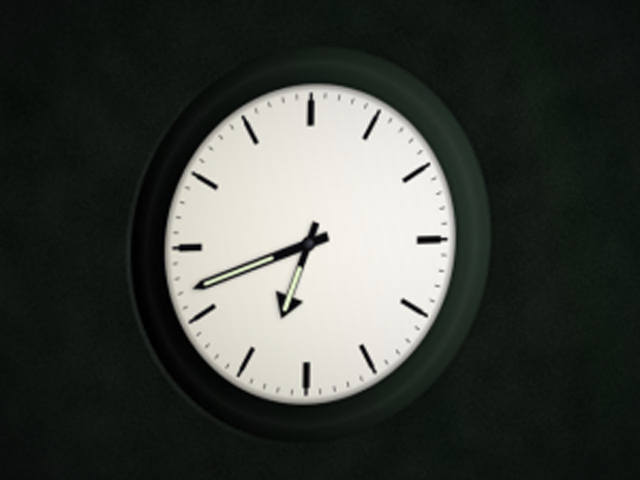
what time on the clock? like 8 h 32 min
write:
6 h 42 min
